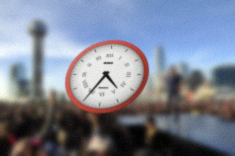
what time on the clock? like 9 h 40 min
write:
4 h 35 min
